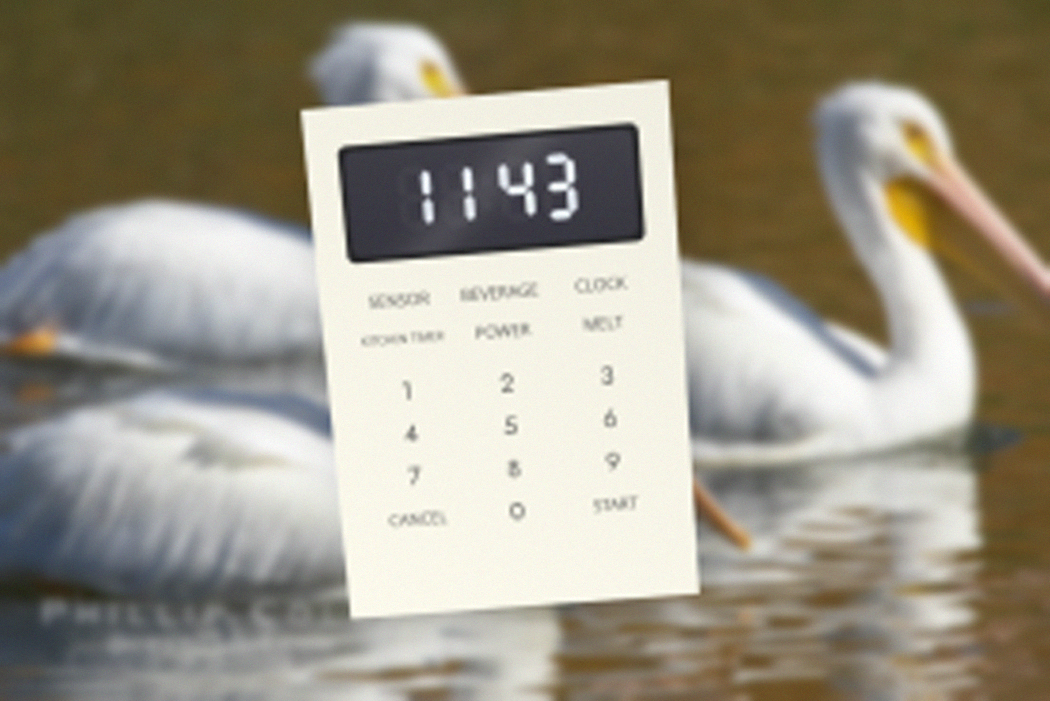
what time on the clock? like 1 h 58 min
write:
11 h 43 min
